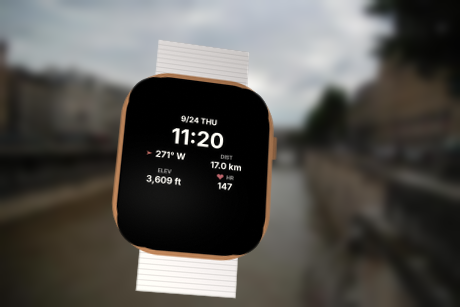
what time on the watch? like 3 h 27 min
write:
11 h 20 min
